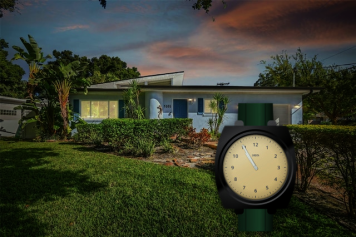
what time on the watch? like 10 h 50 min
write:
10 h 55 min
